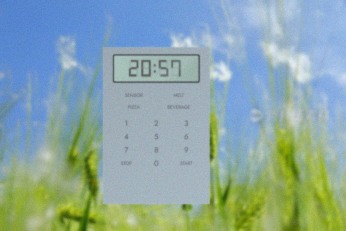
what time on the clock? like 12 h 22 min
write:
20 h 57 min
